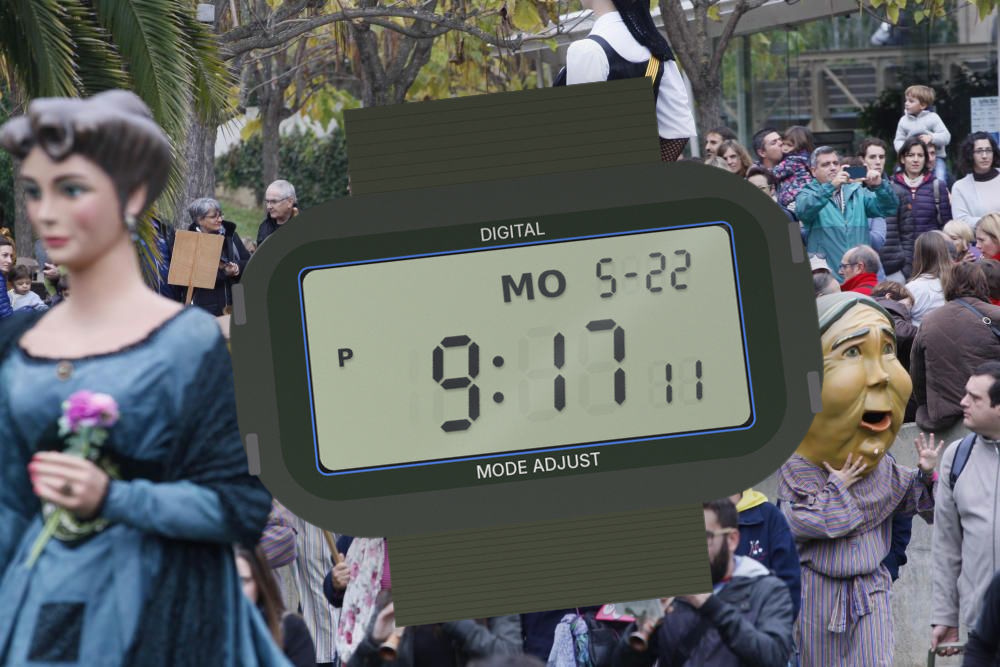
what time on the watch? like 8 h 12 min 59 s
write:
9 h 17 min 11 s
